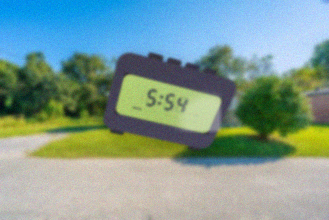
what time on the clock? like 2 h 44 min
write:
5 h 54 min
